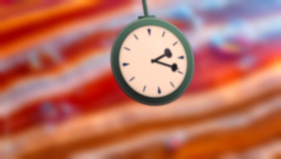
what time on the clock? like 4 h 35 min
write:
2 h 19 min
